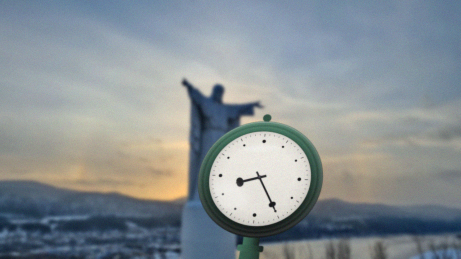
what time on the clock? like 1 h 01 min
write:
8 h 25 min
